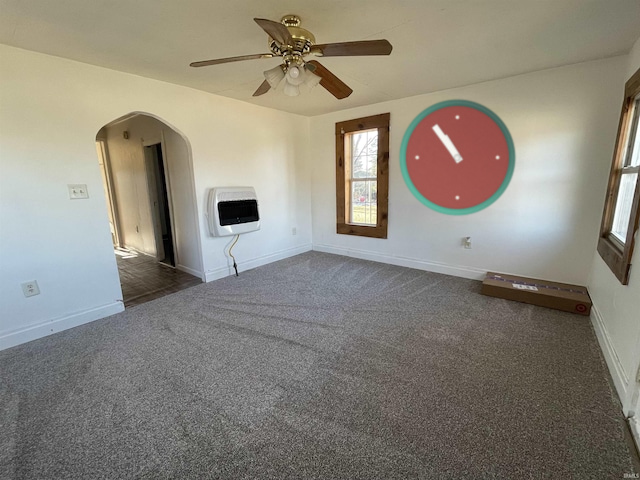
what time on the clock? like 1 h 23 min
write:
10 h 54 min
